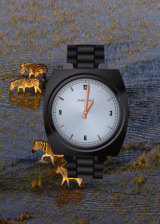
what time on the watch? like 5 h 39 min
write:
1 h 01 min
